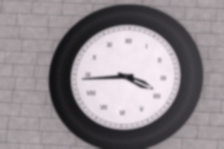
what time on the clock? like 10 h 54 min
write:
3 h 44 min
